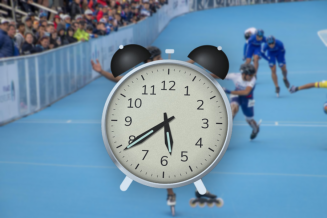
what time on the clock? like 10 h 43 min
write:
5 h 39 min
